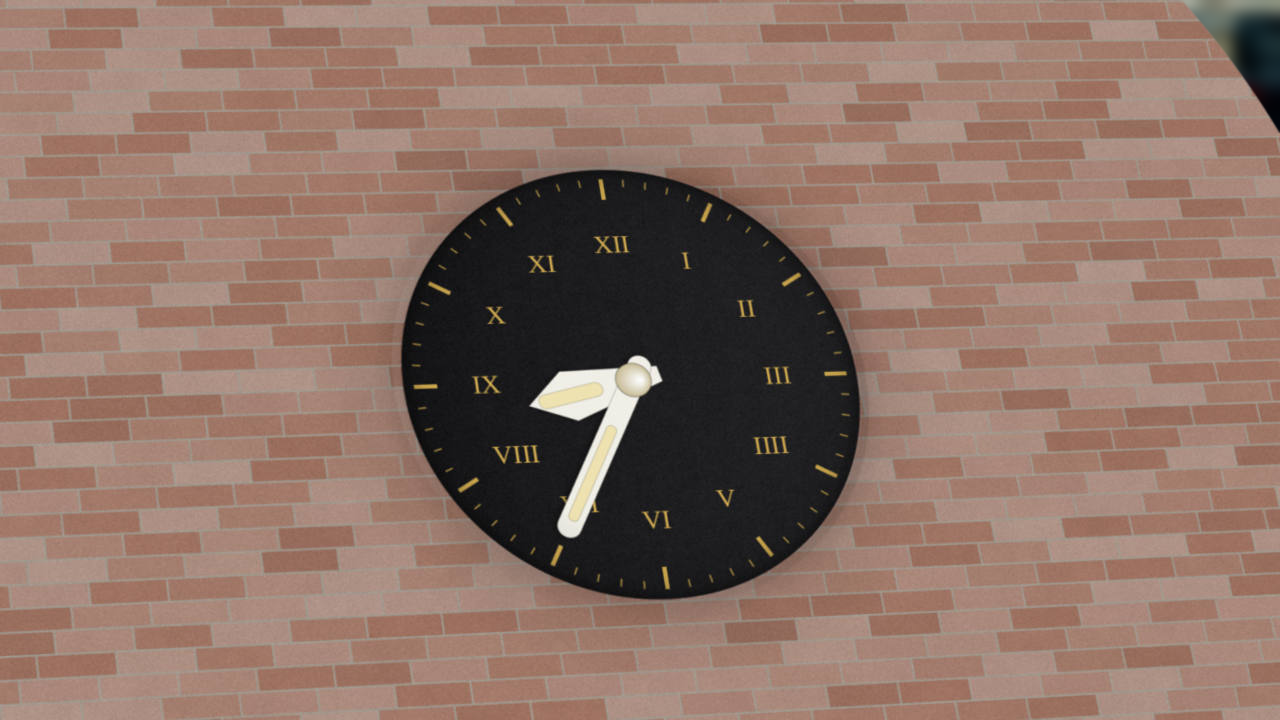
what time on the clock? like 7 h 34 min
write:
8 h 35 min
